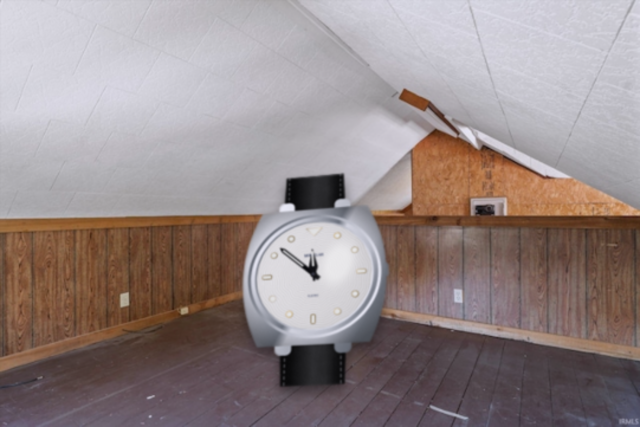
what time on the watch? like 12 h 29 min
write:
11 h 52 min
